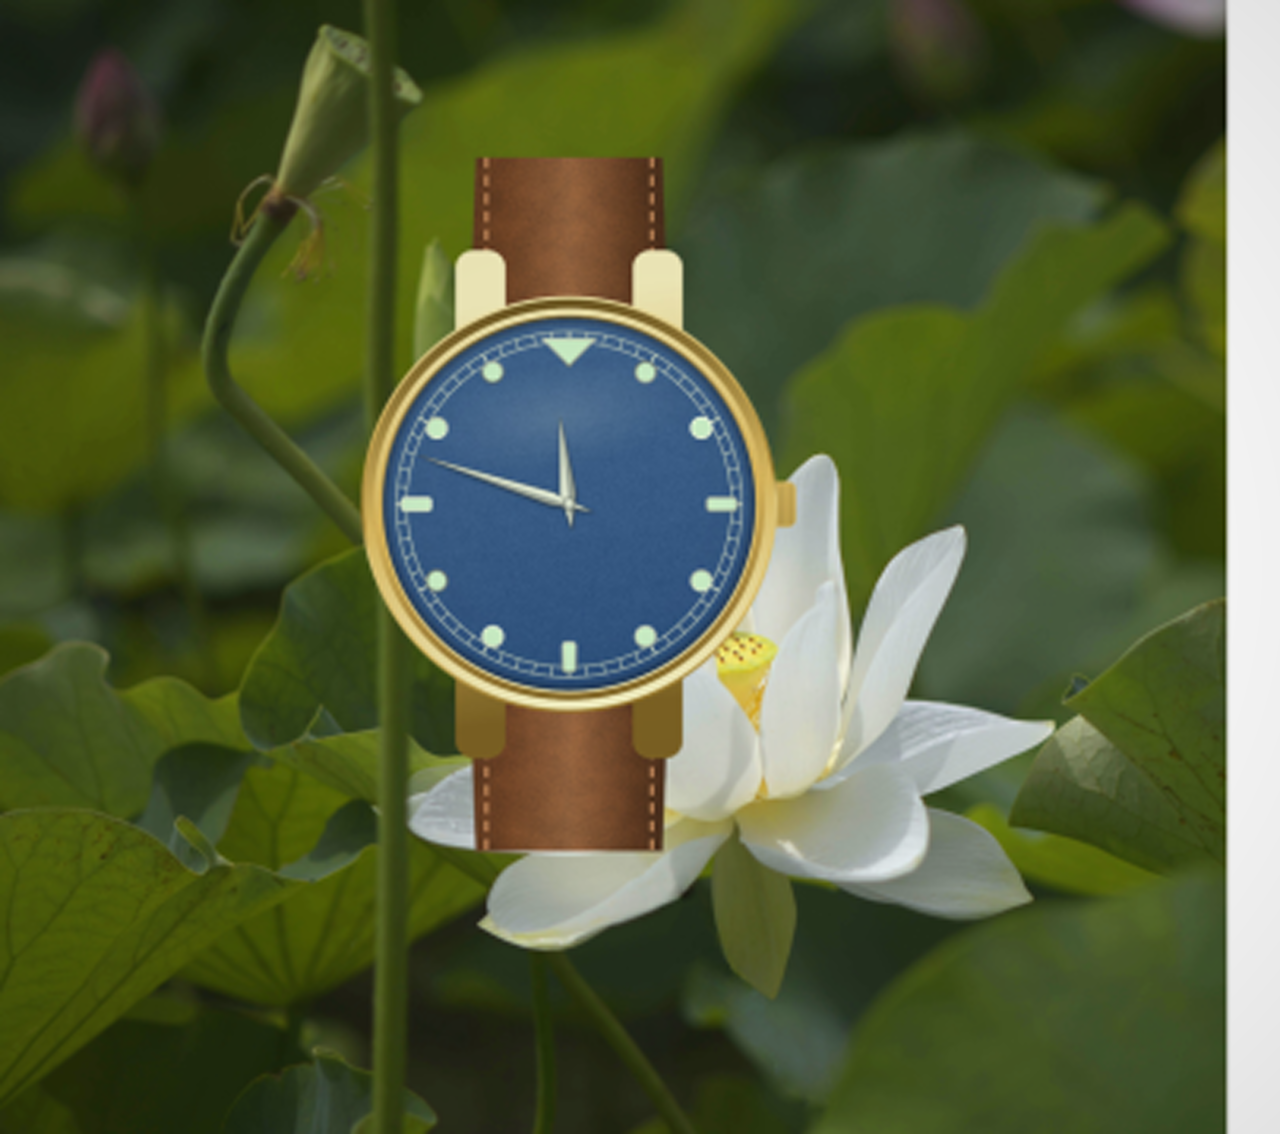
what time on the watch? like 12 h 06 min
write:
11 h 48 min
